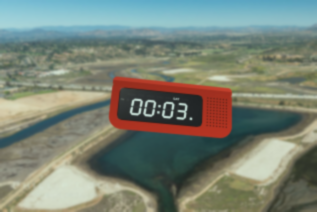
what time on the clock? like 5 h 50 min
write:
0 h 03 min
